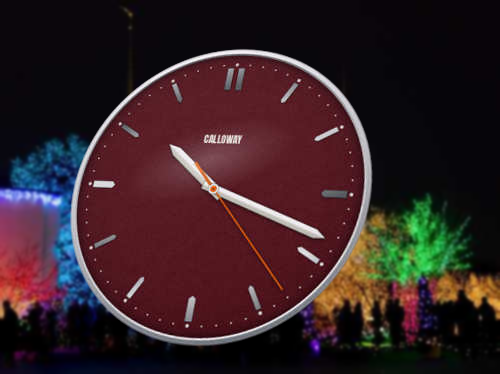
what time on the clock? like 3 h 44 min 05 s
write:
10 h 18 min 23 s
